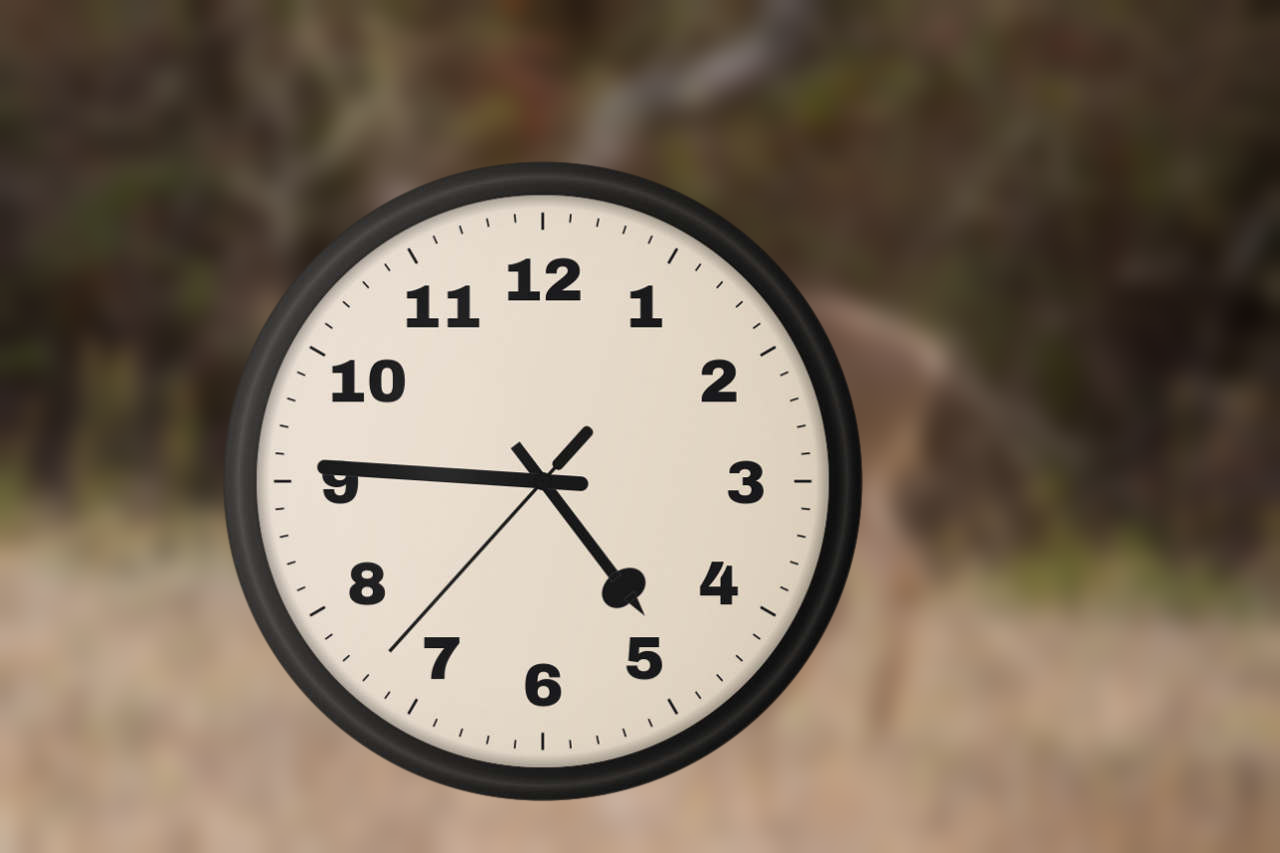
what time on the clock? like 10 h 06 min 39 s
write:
4 h 45 min 37 s
